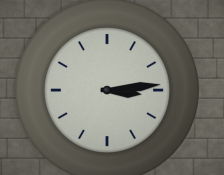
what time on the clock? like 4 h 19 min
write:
3 h 14 min
